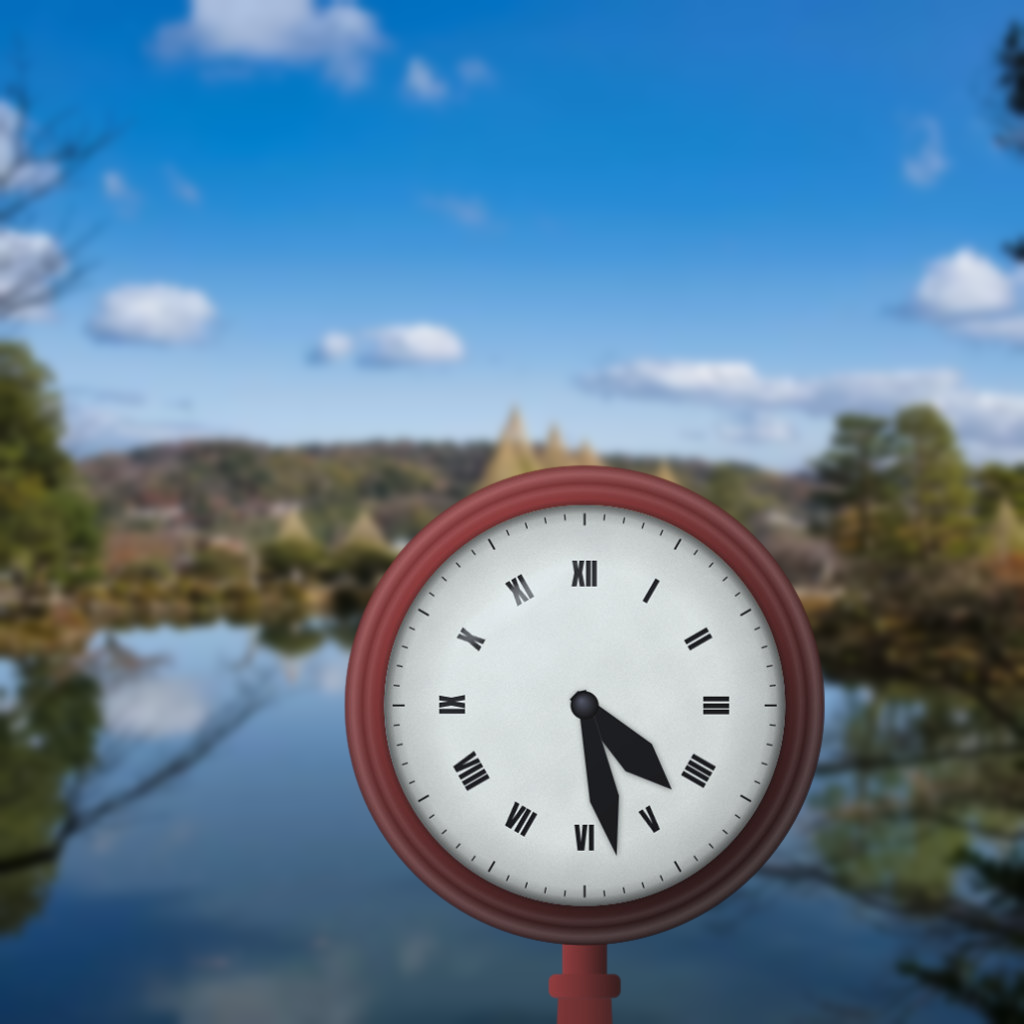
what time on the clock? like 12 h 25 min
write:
4 h 28 min
